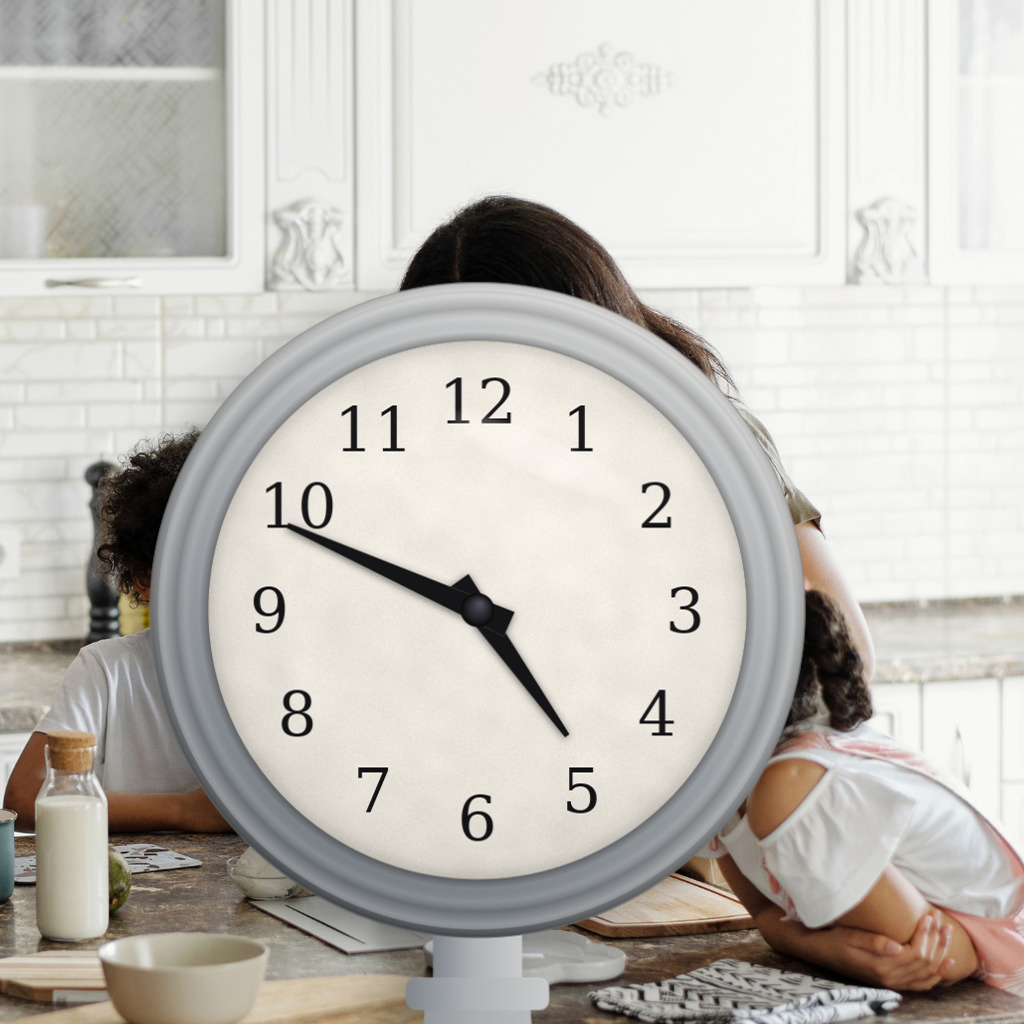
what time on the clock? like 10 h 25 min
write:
4 h 49 min
